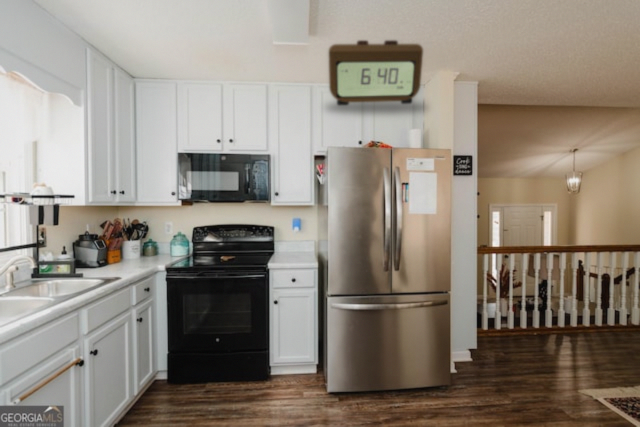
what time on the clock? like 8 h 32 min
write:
6 h 40 min
